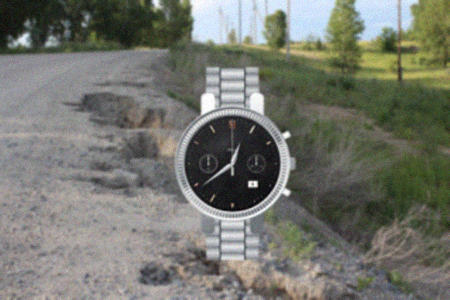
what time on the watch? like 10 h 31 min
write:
12 h 39 min
